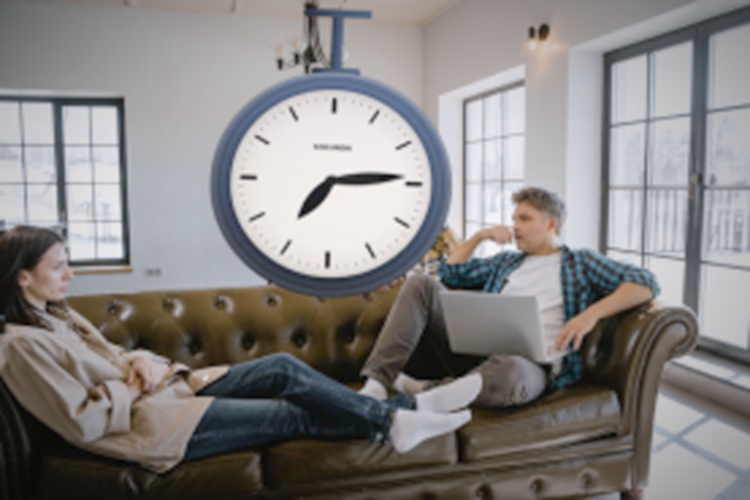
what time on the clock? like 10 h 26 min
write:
7 h 14 min
